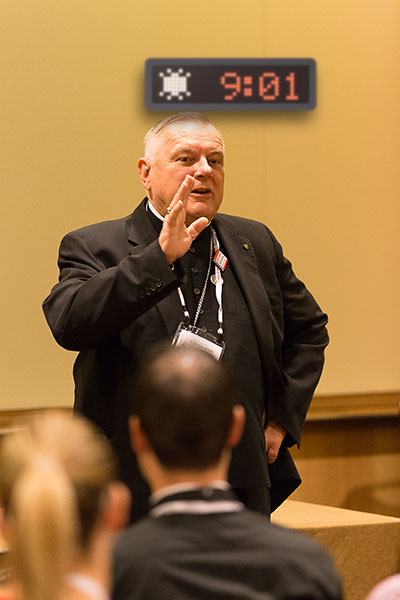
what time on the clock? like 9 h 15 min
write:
9 h 01 min
